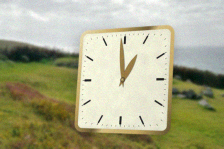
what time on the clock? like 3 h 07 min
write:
12 h 59 min
